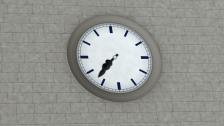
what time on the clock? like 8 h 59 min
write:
7 h 37 min
